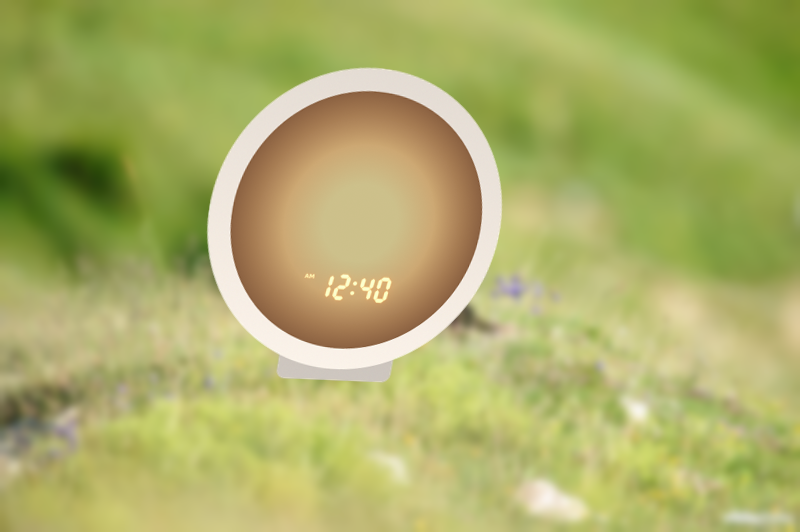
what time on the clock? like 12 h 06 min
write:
12 h 40 min
